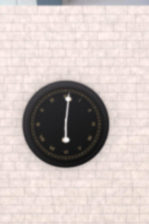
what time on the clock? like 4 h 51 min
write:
6 h 01 min
